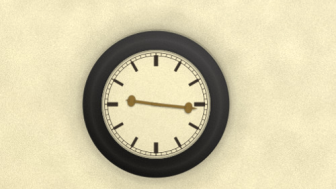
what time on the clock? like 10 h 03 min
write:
9 h 16 min
